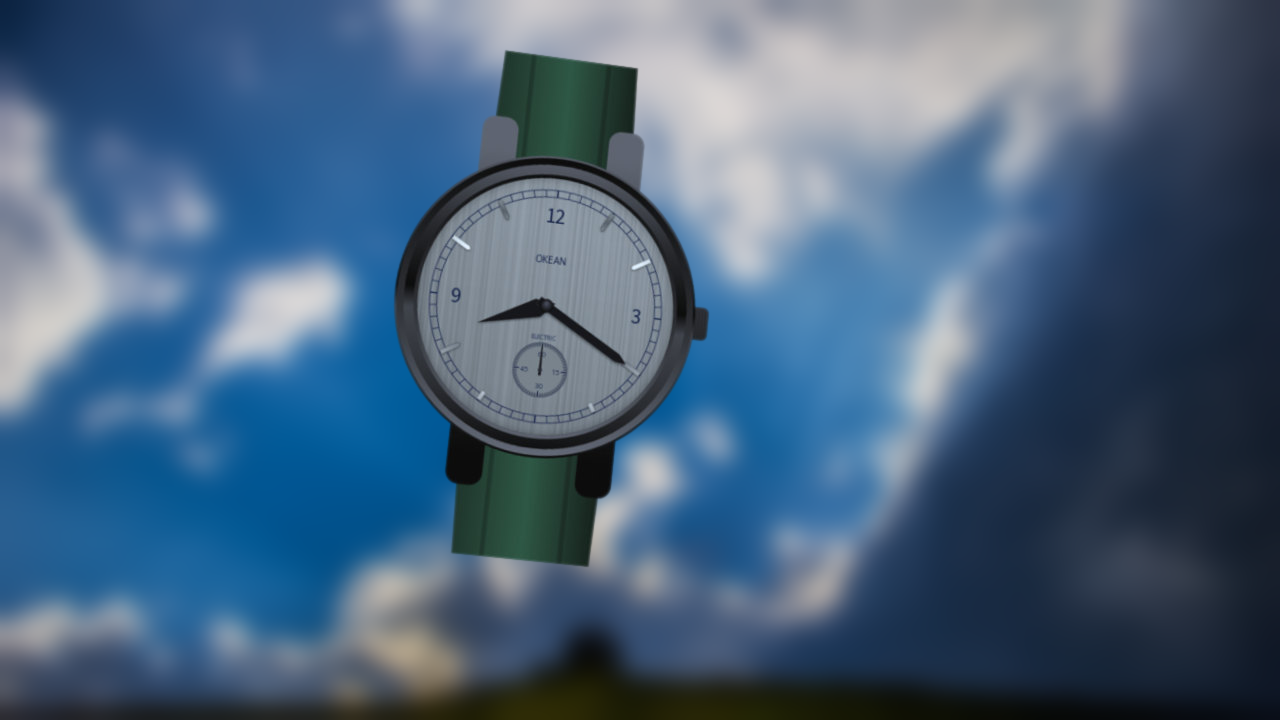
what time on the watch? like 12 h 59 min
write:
8 h 20 min
